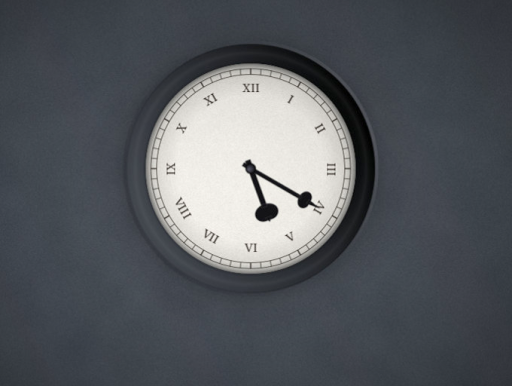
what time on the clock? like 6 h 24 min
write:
5 h 20 min
